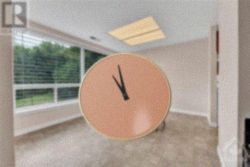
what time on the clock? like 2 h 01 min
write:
10 h 58 min
